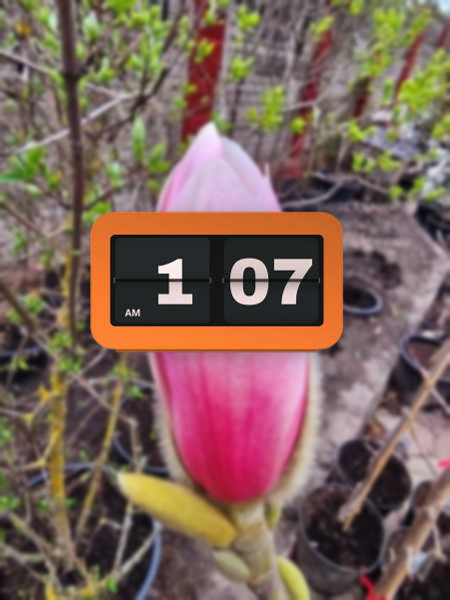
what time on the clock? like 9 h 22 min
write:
1 h 07 min
